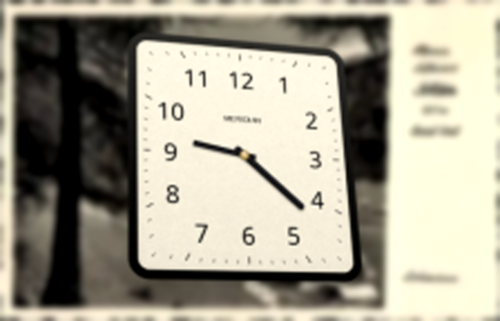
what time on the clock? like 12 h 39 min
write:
9 h 22 min
